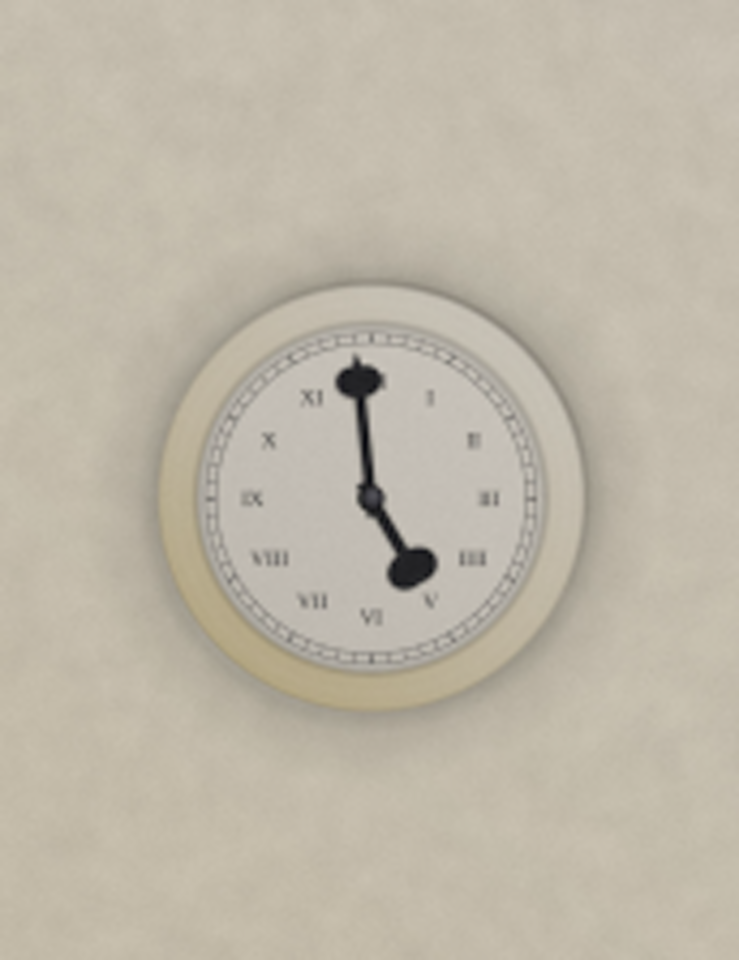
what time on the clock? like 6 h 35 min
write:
4 h 59 min
